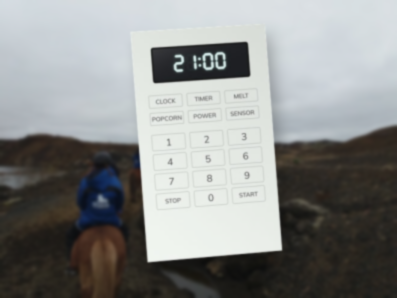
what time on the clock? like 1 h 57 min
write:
21 h 00 min
